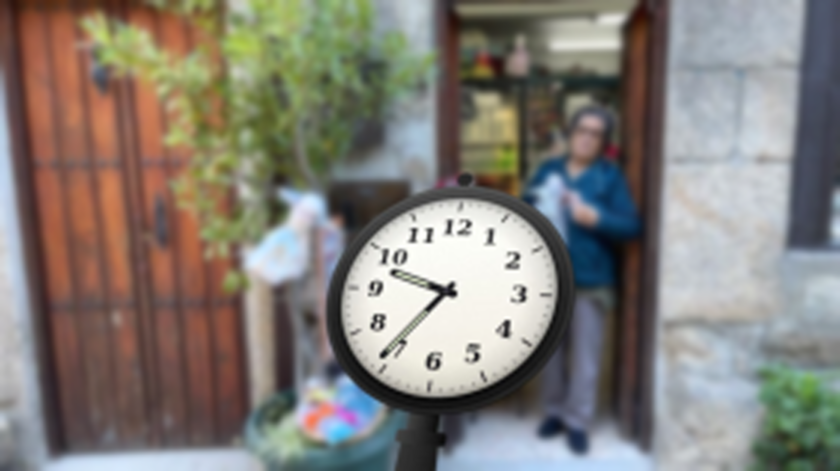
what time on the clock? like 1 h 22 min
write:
9 h 36 min
